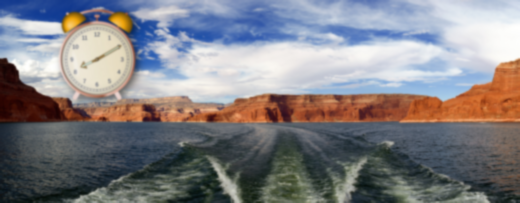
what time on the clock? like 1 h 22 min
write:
8 h 10 min
